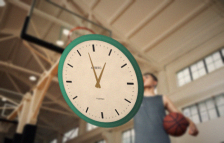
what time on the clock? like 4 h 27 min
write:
12 h 58 min
